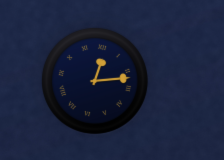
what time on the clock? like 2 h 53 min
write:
12 h 12 min
